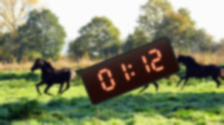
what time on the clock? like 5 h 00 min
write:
1 h 12 min
